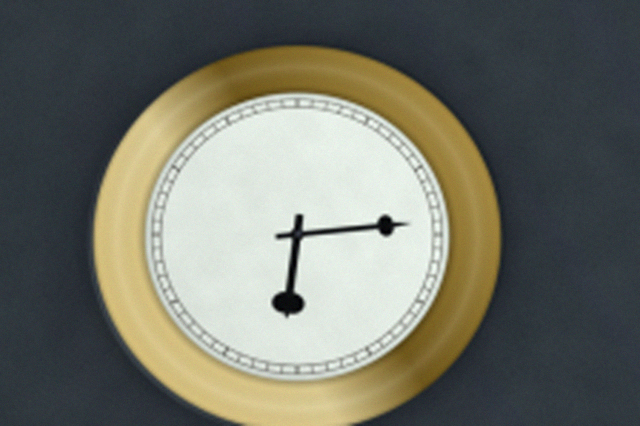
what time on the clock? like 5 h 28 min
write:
6 h 14 min
